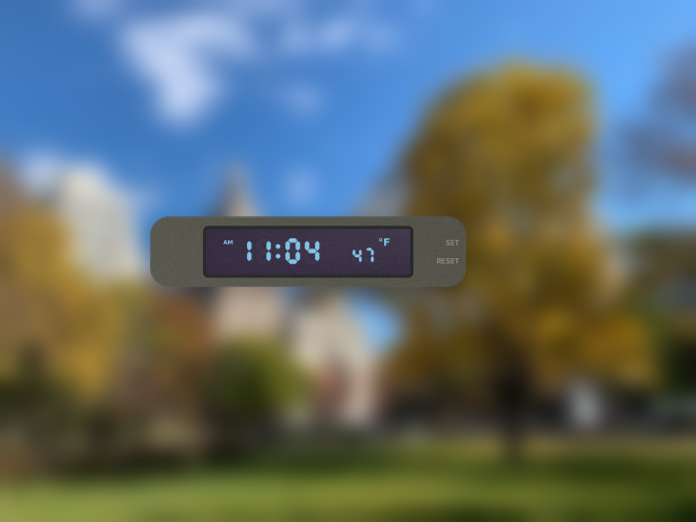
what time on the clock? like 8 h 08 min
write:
11 h 04 min
